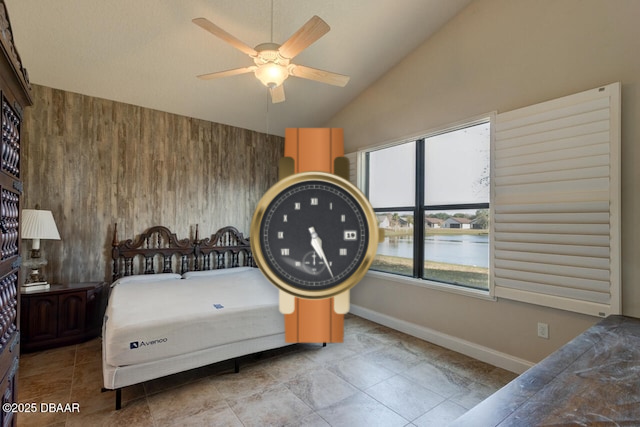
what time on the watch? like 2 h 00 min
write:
5 h 26 min
